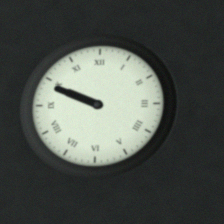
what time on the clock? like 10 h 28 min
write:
9 h 49 min
